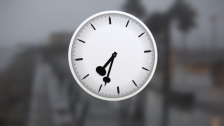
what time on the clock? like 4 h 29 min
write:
7 h 34 min
